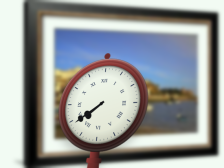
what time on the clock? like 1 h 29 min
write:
7 h 39 min
